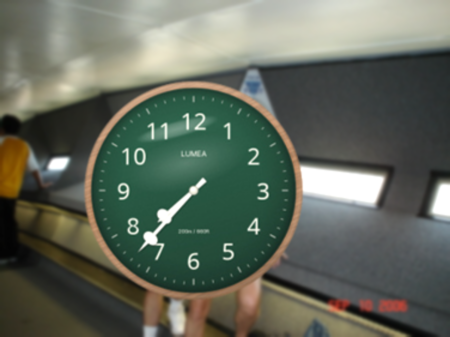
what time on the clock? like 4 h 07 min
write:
7 h 37 min
